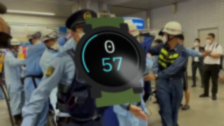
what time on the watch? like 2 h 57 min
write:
0 h 57 min
